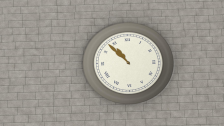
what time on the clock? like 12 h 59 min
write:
10 h 53 min
